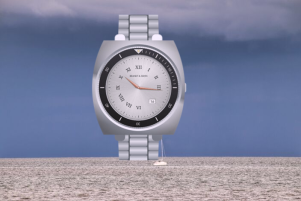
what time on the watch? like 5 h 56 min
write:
10 h 16 min
